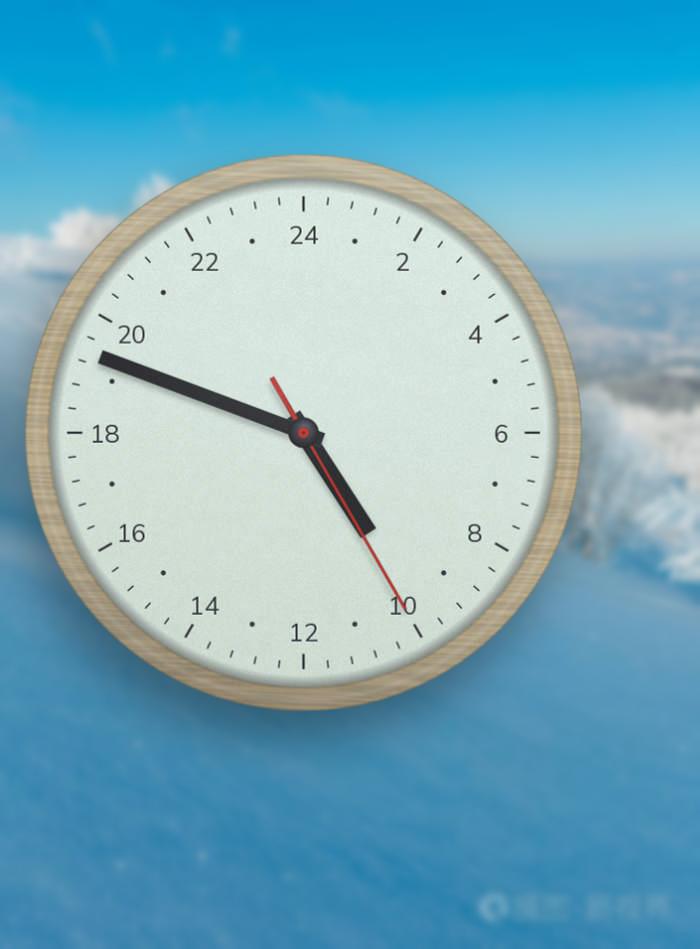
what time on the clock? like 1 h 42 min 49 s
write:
9 h 48 min 25 s
